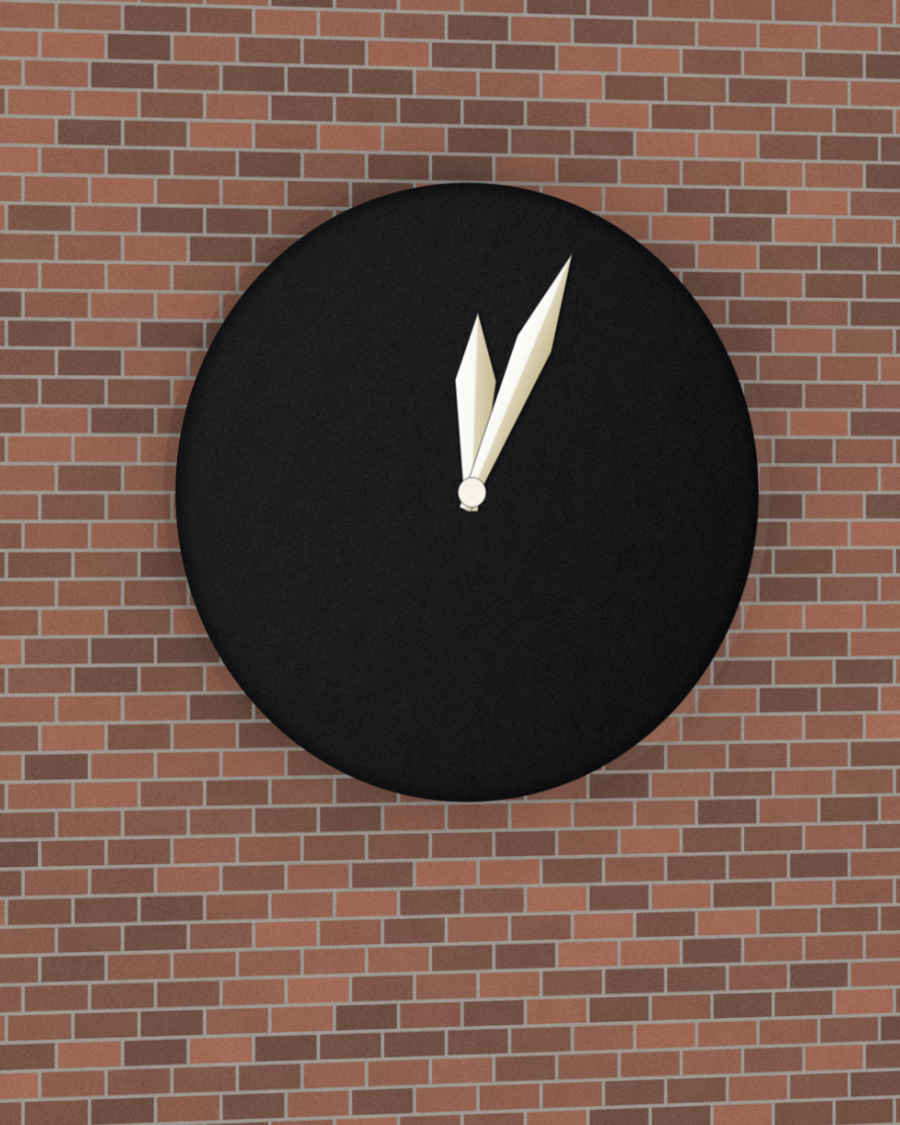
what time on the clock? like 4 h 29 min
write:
12 h 04 min
